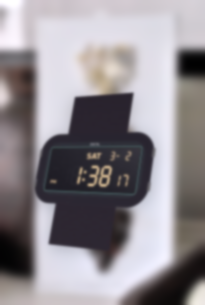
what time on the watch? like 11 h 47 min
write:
1 h 38 min
